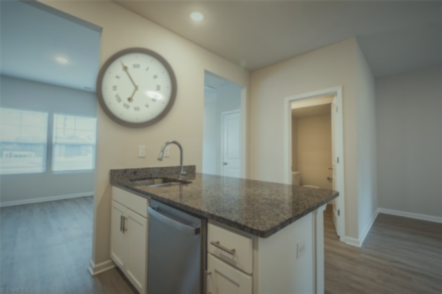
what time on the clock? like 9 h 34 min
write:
6 h 55 min
